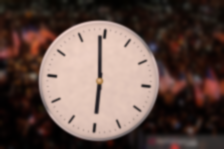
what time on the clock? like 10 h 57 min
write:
5 h 59 min
